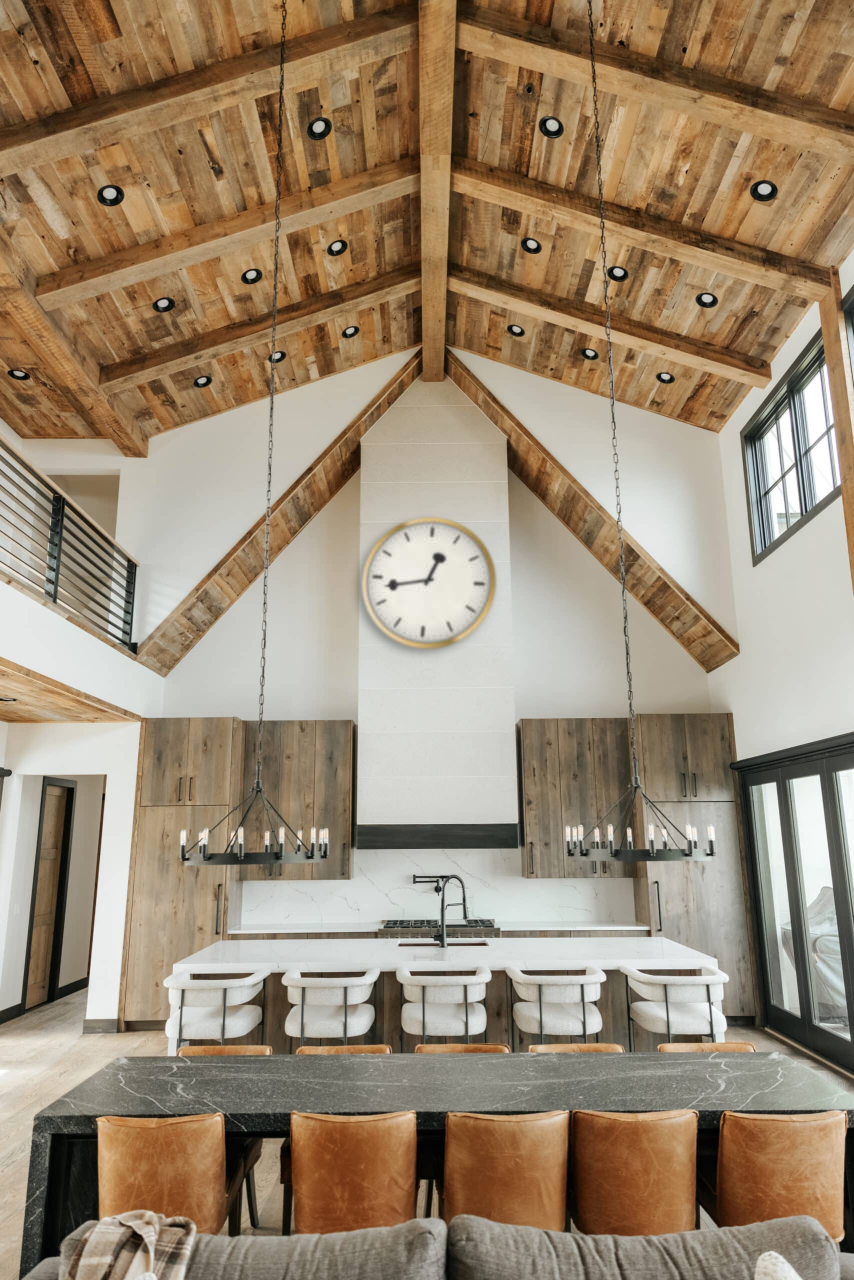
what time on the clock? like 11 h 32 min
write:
12 h 43 min
